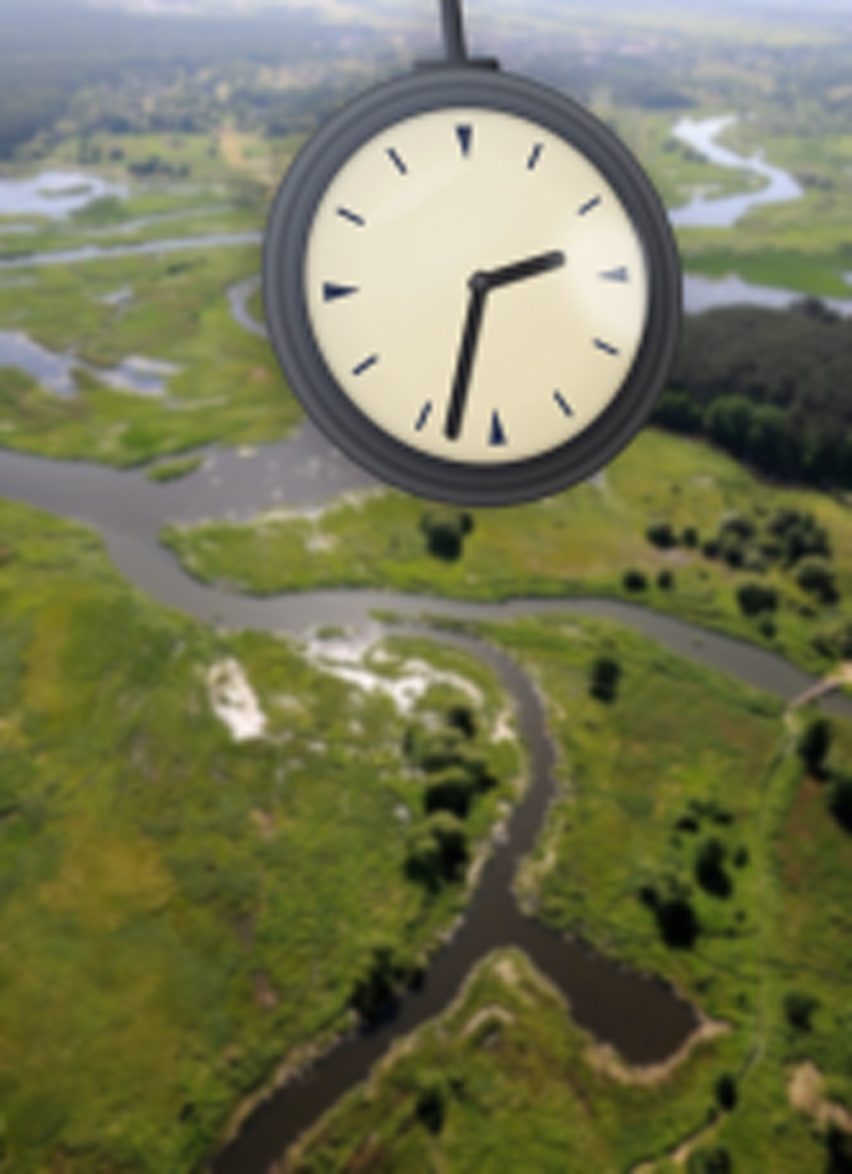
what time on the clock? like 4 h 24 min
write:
2 h 33 min
